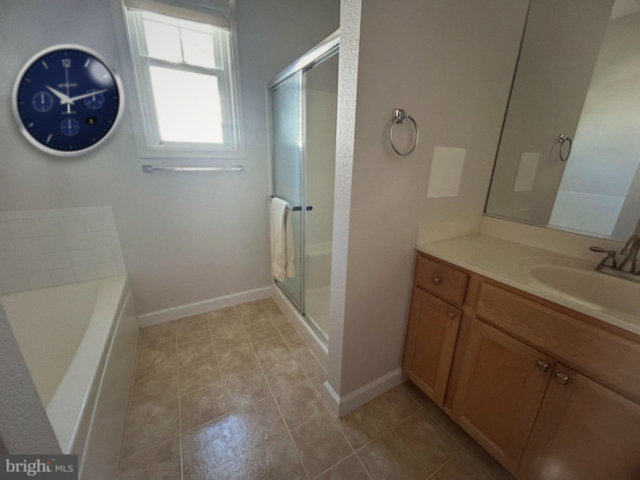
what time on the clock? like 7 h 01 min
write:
10 h 13 min
